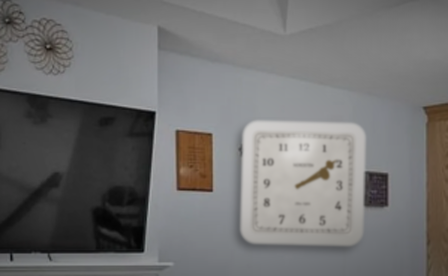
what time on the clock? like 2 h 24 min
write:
2 h 09 min
